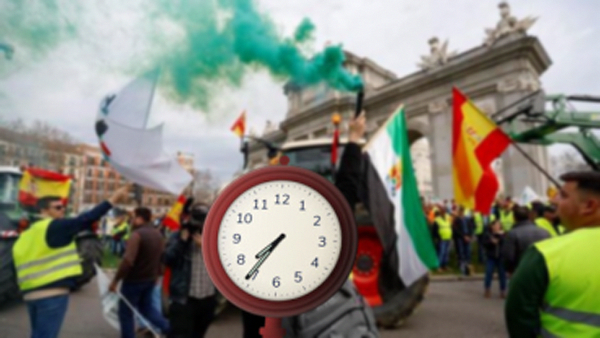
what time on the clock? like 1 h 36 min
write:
7 h 36 min
